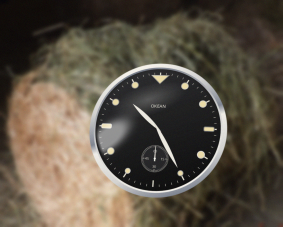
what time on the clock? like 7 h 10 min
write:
10 h 25 min
